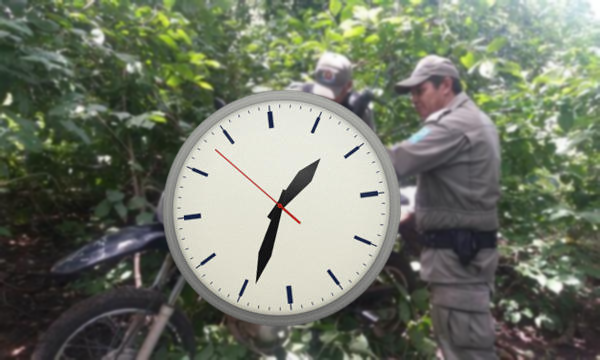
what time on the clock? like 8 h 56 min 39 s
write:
1 h 33 min 53 s
